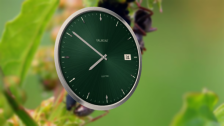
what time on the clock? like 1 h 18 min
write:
7 h 51 min
